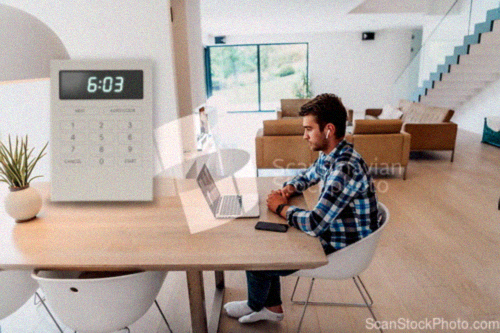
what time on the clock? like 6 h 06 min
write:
6 h 03 min
